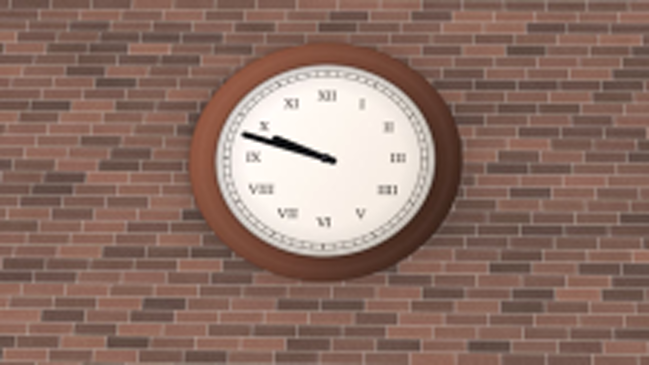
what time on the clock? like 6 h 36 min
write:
9 h 48 min
